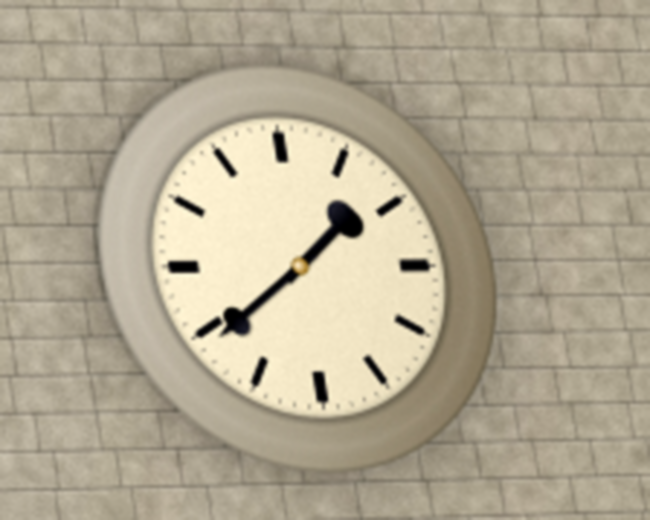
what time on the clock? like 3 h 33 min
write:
1 h 39 min
